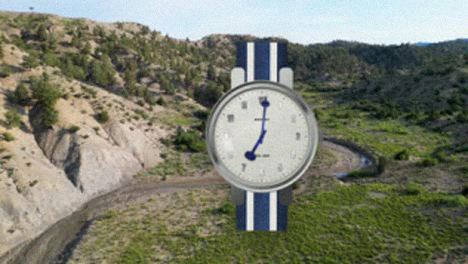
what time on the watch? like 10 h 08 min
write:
7 h 01 min
